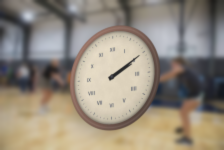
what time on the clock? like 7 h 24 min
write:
2 h 10 min
